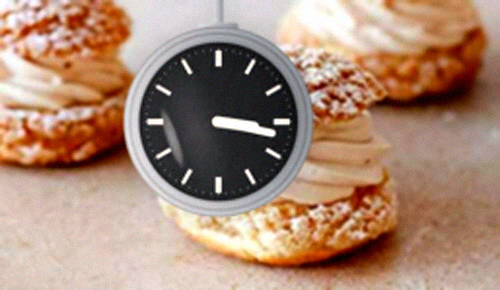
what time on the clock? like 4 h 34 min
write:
3 h 17 min
